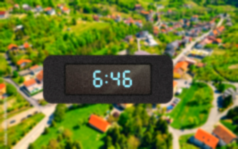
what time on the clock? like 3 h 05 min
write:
6 h 46 min
